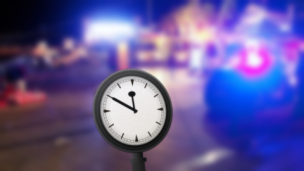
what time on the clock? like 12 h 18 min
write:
11 h 50 min
